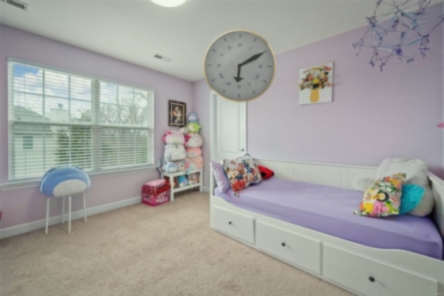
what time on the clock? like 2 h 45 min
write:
6 h 10 min
